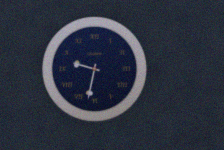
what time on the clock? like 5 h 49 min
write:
9 h 32 min
